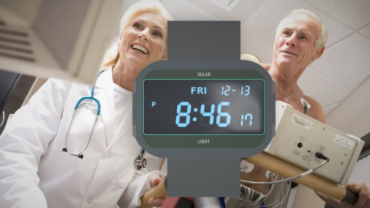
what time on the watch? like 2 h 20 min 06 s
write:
8 h 46 min 17 s
